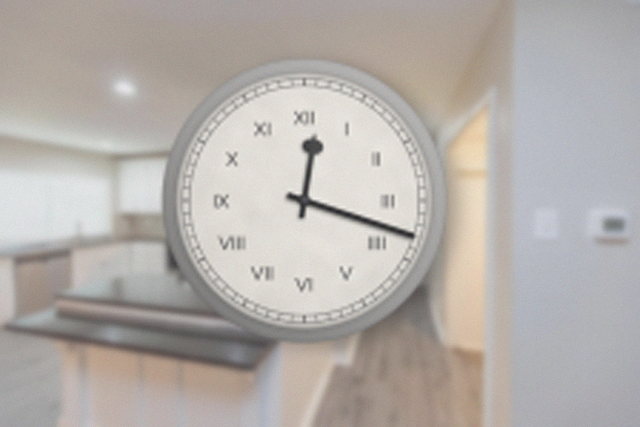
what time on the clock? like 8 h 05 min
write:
12 h 18 min
